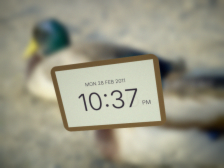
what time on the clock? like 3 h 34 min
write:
10 h 37 min
